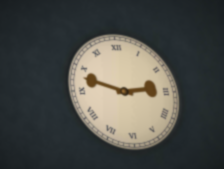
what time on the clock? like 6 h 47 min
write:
2 h 48 min
